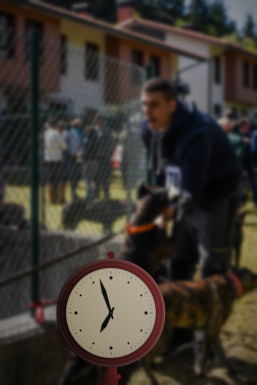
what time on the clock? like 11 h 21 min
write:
6 h 57 min
